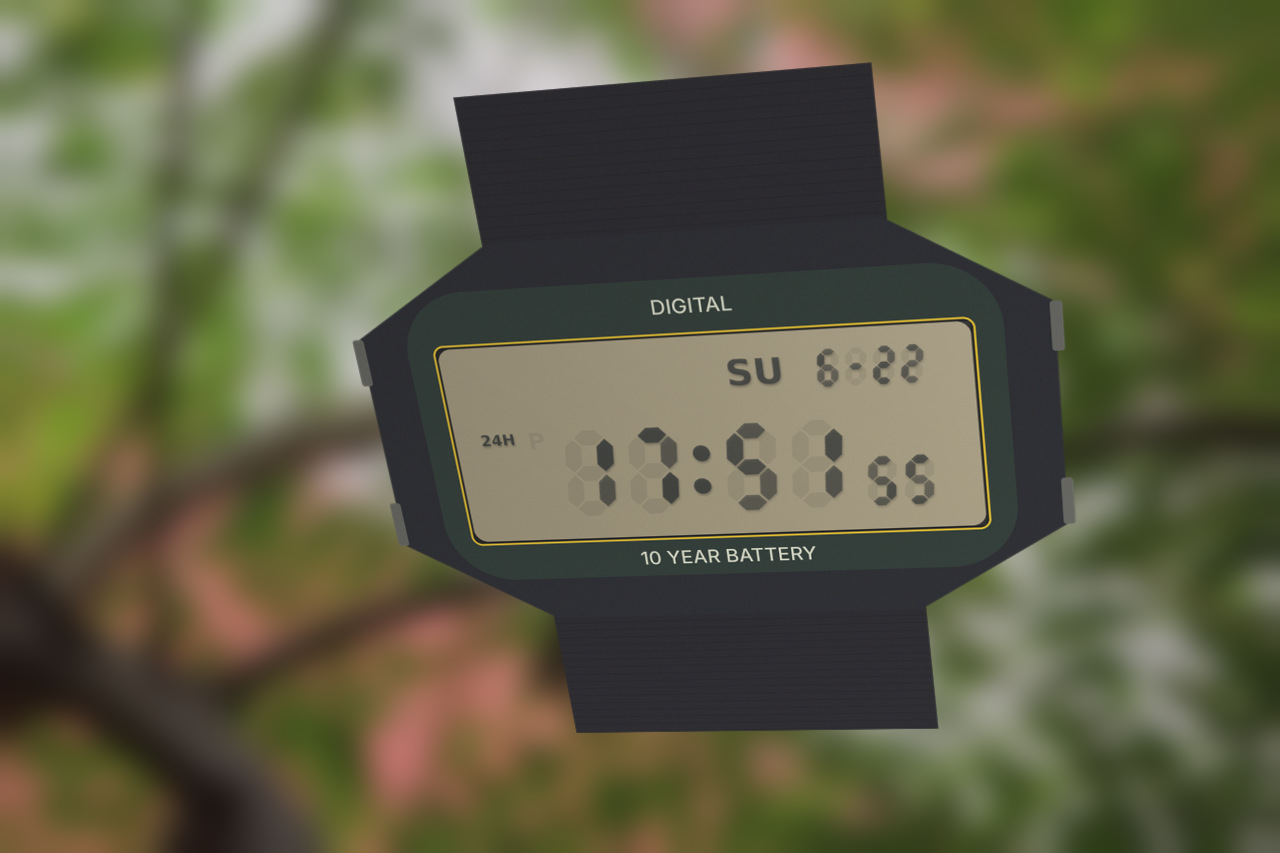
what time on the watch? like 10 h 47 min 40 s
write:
17 h 51 min 55 s
